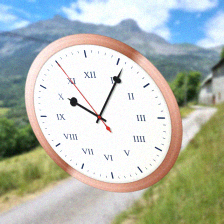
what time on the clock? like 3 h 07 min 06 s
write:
10 h 05 min 55 s
